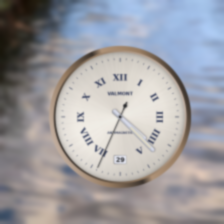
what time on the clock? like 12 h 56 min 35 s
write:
4 h 22 min 34 s
